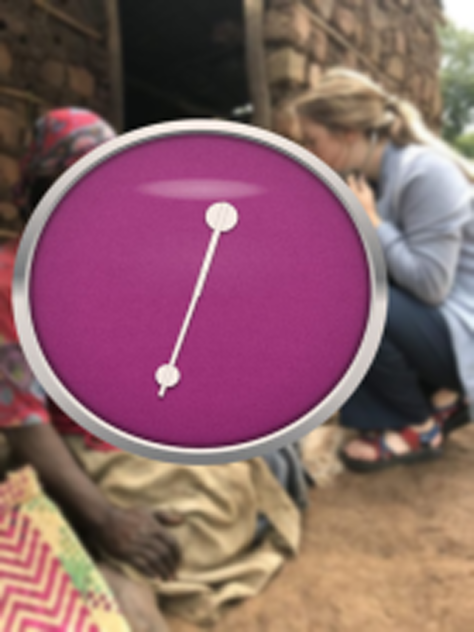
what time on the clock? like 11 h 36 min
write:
12 h 33 min
